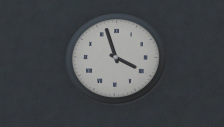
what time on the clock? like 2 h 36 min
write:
3 h 57 min
